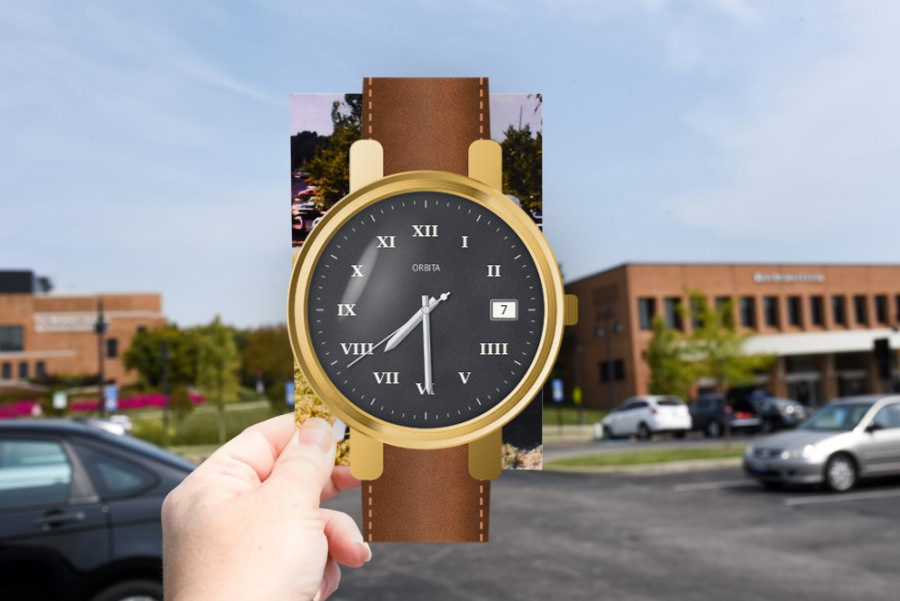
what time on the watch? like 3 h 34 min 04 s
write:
7 h 29 min 39 s
